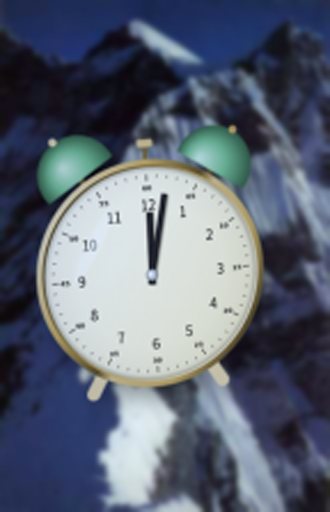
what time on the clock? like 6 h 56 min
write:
12 h 02 min
